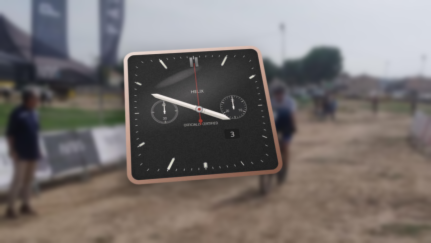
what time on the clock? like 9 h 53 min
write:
3 h 49 min
